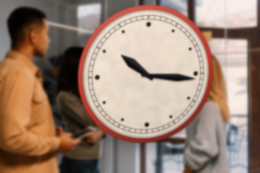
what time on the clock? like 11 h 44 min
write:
10 h 16 min
